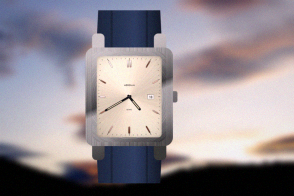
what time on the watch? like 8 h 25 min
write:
4 h 40 min
